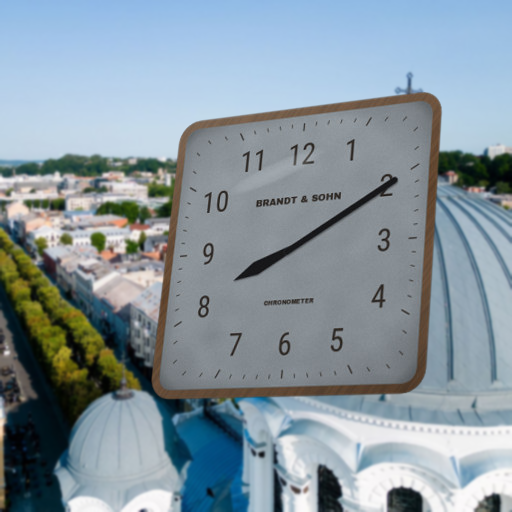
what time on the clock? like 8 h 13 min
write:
8 h 10 min
